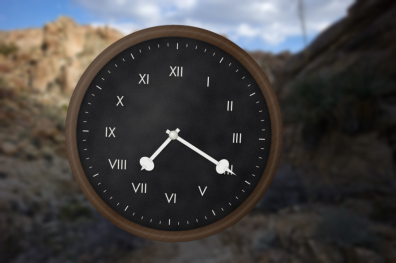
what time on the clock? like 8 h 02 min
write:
7 h 20 min
